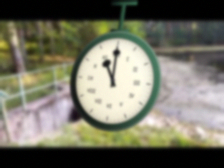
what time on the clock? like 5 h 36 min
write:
11 h 00 min
